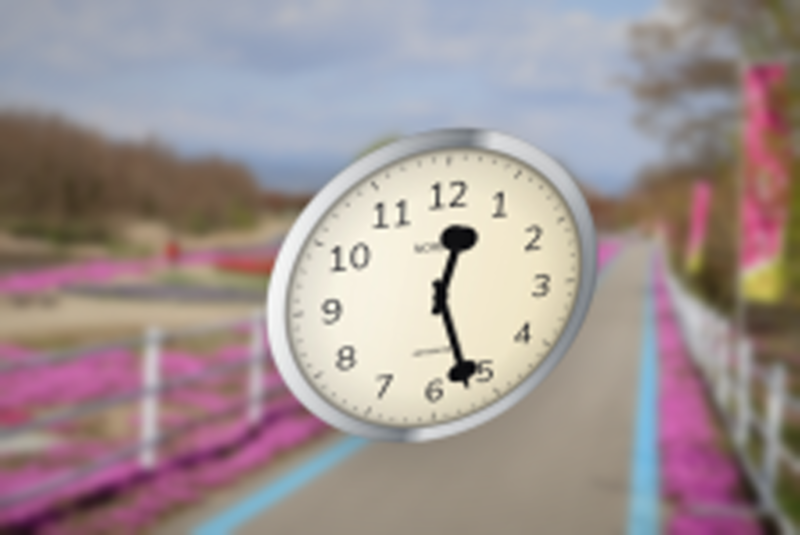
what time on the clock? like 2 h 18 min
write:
12 h 27 min
